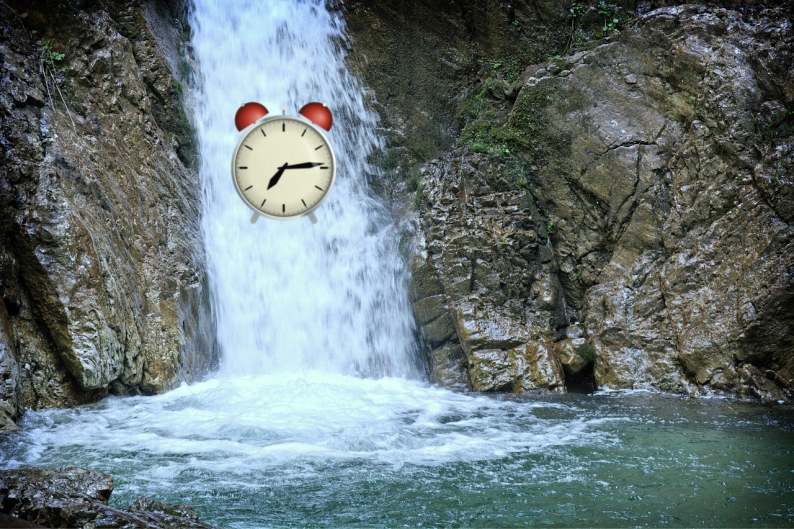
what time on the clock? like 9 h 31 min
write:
7 h 14 min
